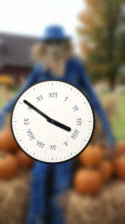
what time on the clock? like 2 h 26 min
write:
3 h 51 min
